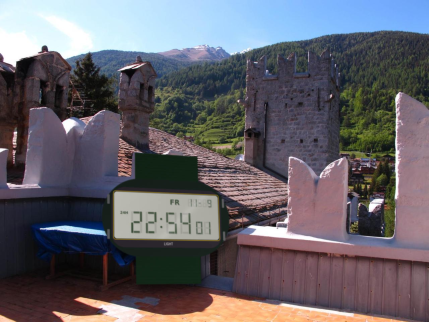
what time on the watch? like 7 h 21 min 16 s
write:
22 h 54 min 01 s
